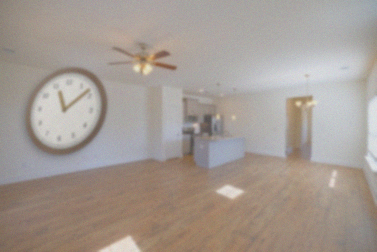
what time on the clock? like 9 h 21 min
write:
11 h 08 min
